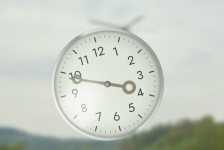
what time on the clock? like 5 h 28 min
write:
3 h 49 min
